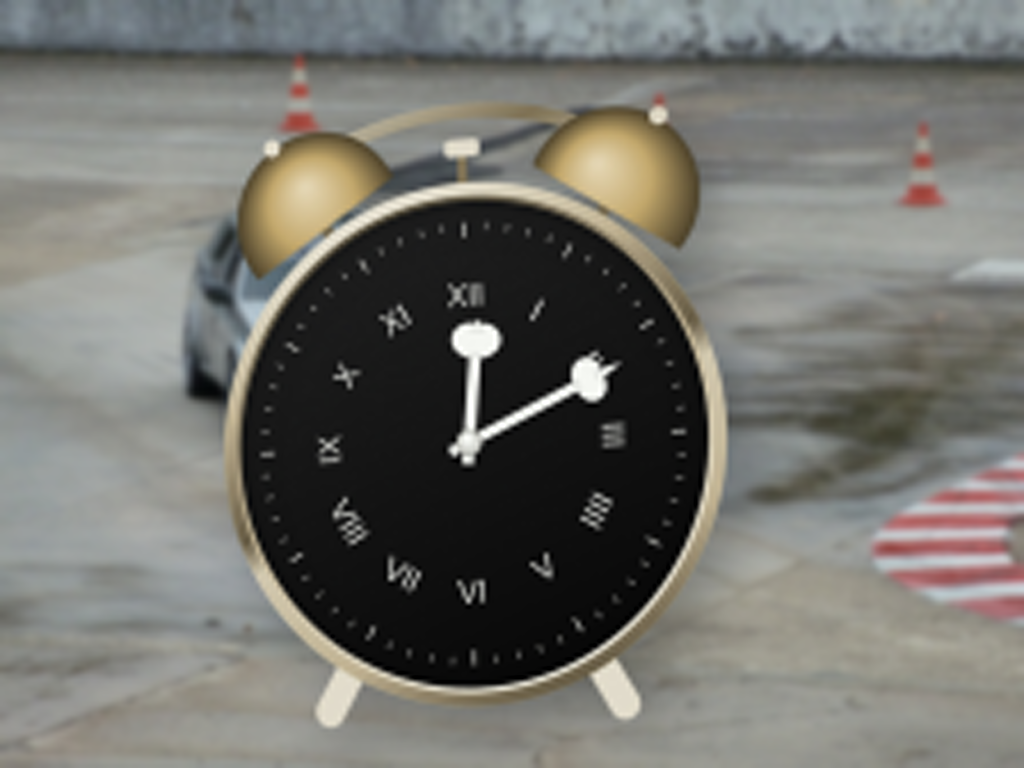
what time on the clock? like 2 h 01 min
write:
12 h 11 min
